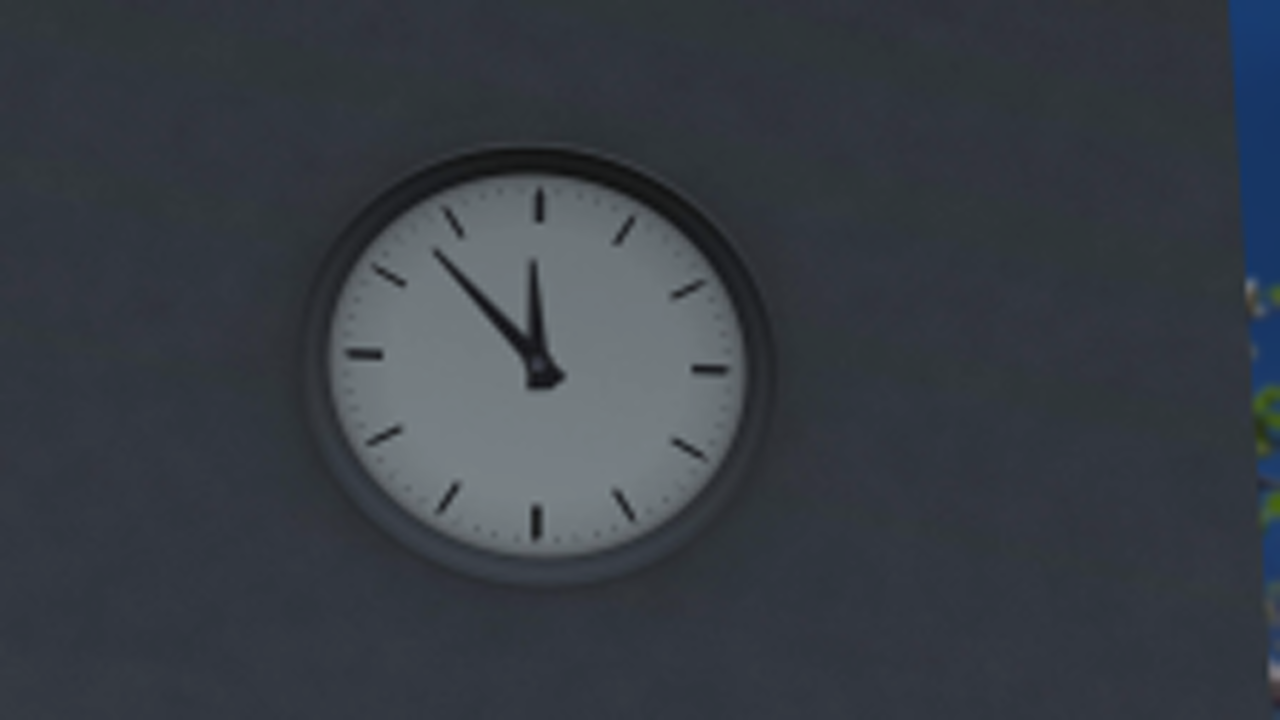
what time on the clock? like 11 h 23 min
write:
11 h 53 min
